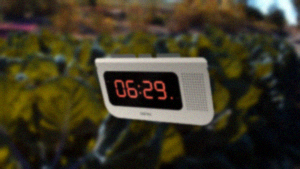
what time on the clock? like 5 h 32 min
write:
6 h 29 min
